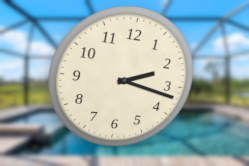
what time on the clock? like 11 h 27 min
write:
2 h 17 min
